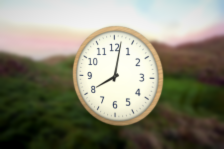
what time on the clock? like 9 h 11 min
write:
8 h 02 min
